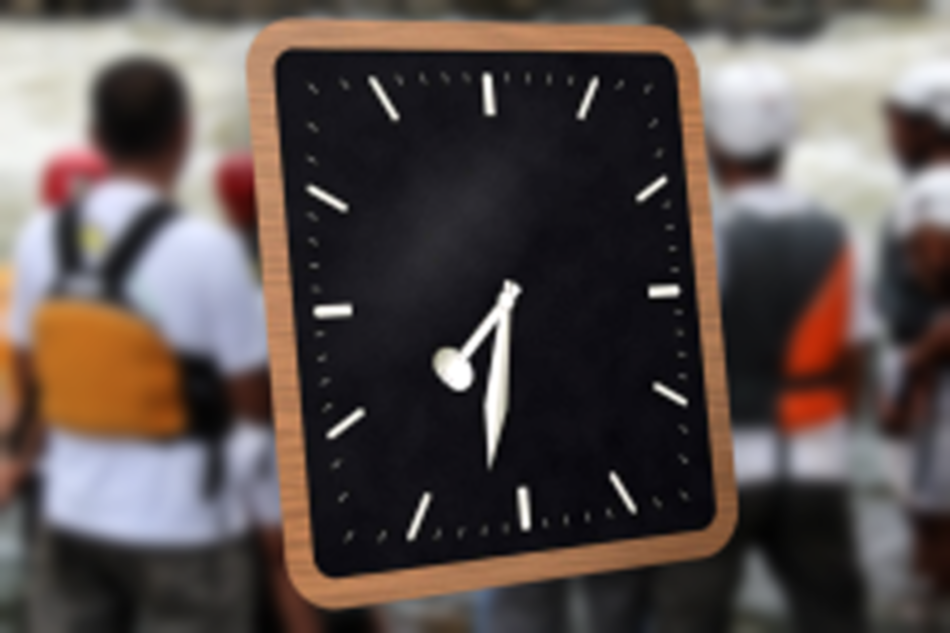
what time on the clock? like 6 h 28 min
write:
7 h 32 min
